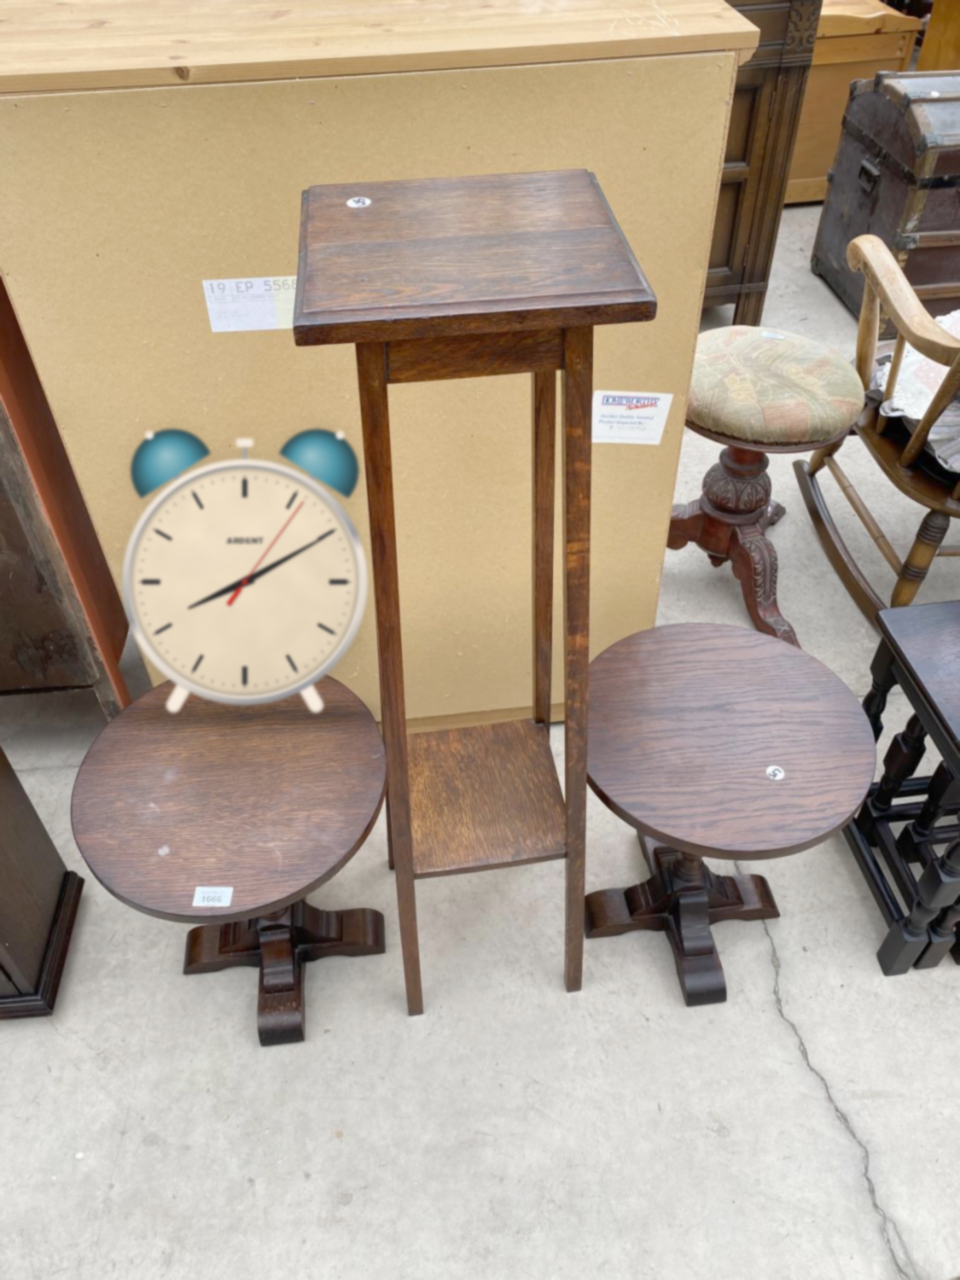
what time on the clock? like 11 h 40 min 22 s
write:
8 h 10 min 06 s
